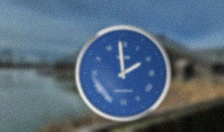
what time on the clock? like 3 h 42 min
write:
1 h 59 min
